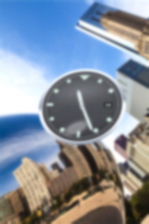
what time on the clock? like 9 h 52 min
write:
11 h 26 min
